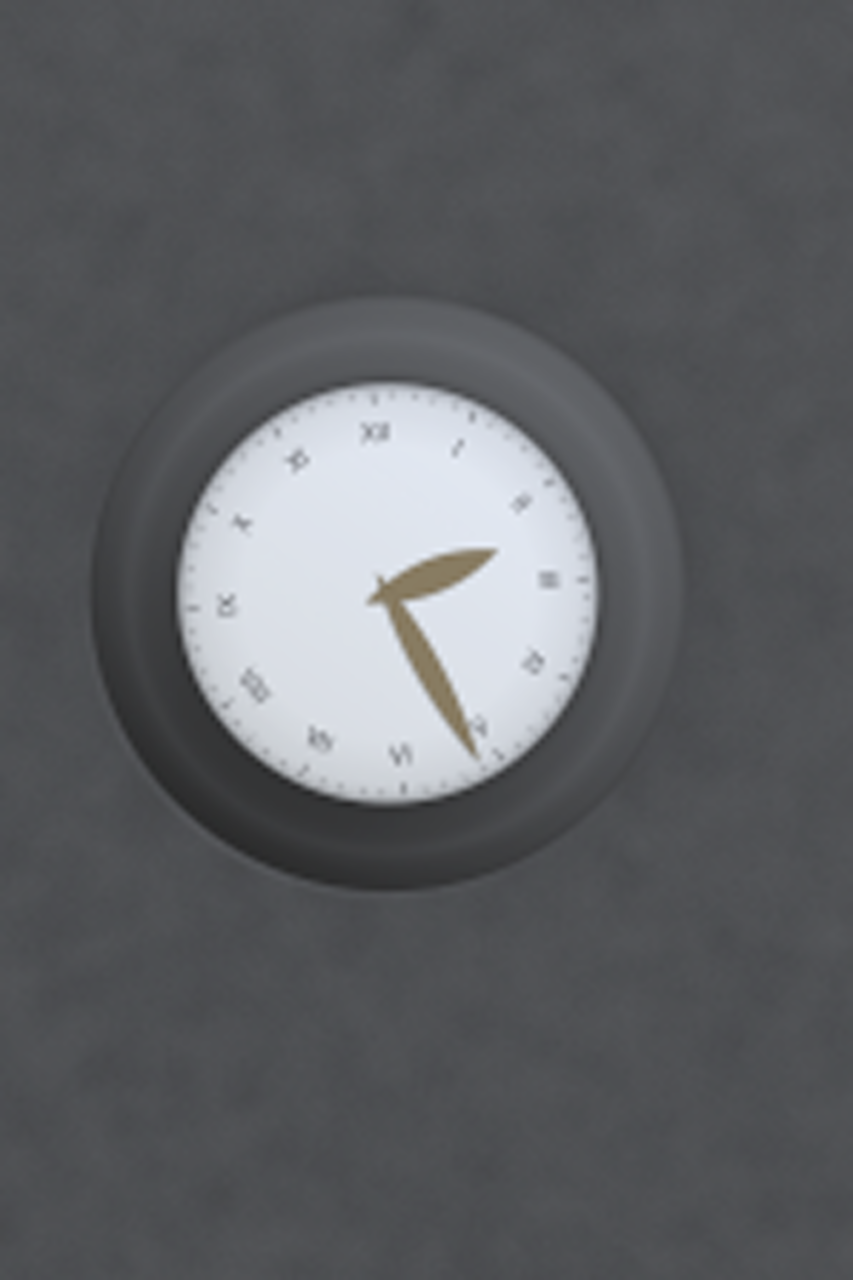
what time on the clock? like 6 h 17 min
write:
2 h 26 min
